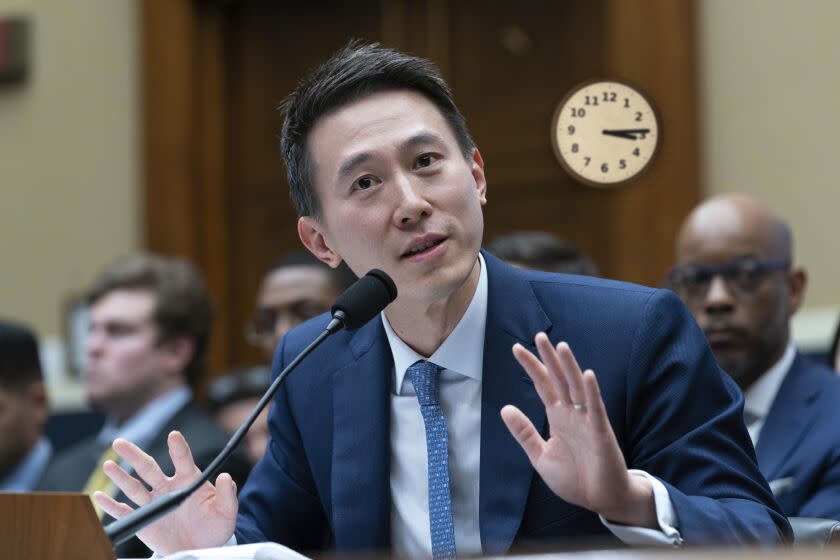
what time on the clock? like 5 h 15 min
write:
3 h 14 min
